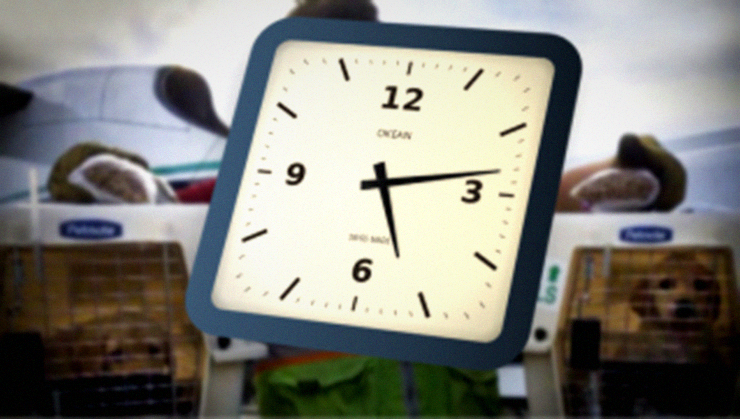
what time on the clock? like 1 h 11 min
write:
5 h 13 min
